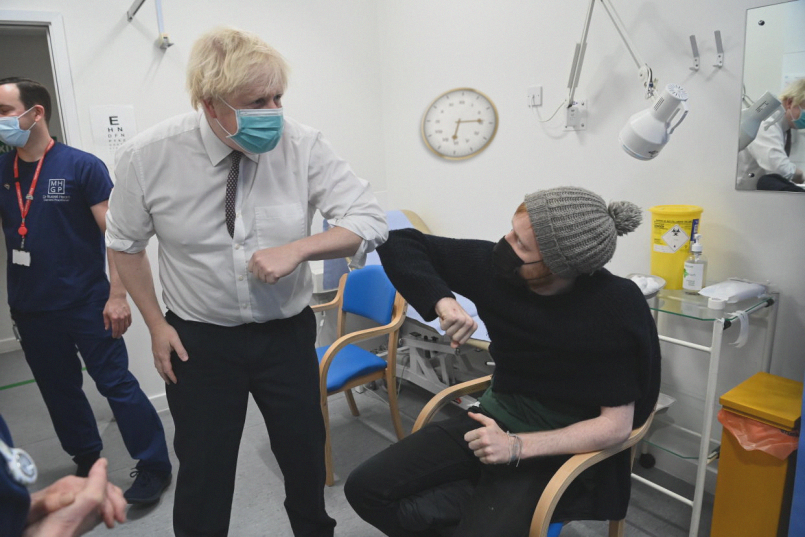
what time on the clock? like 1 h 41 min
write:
6 h 14 min
